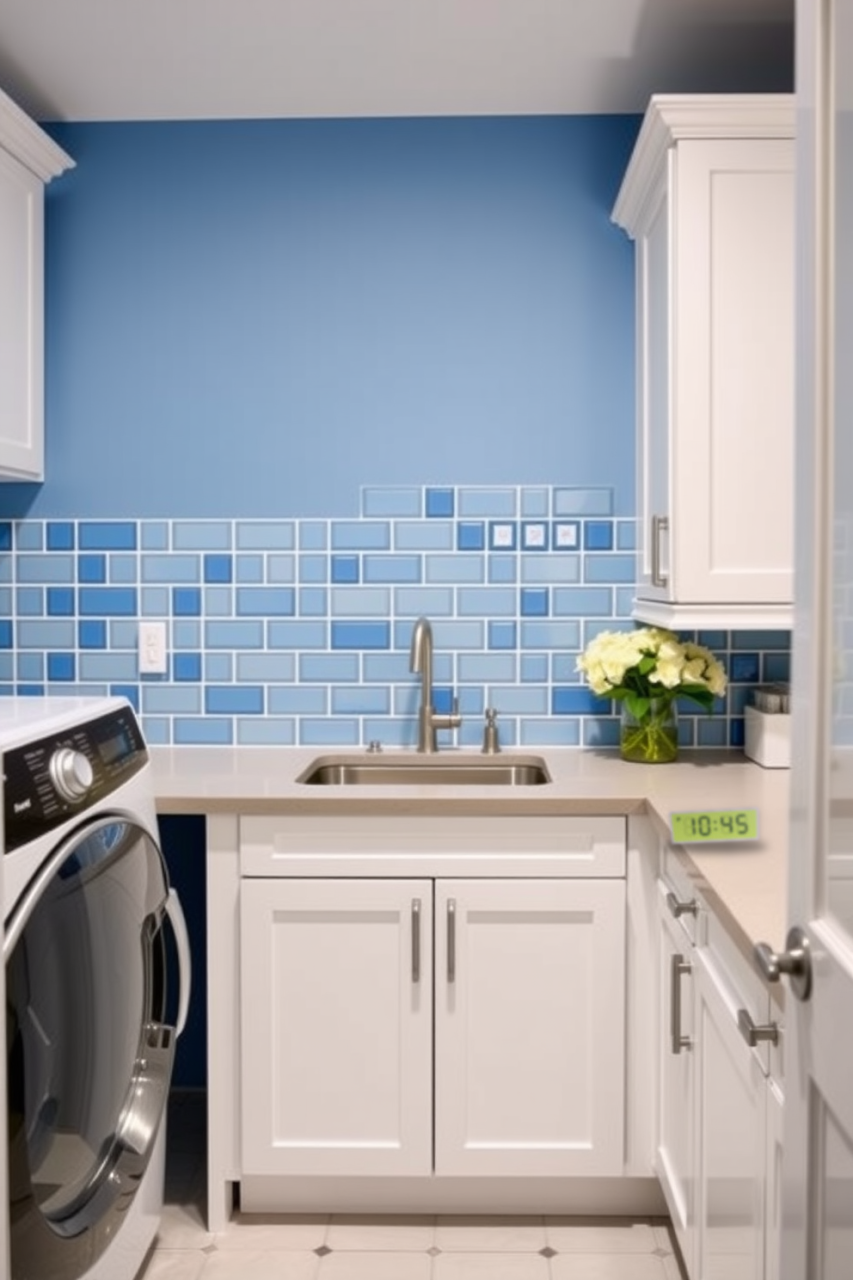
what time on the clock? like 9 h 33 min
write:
10 h 45 min
